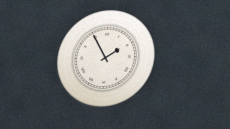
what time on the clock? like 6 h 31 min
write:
1 h 55 min
